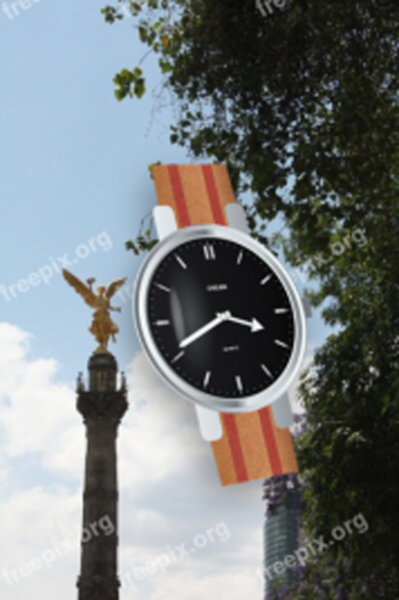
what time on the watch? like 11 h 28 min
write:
3 h 41 min
